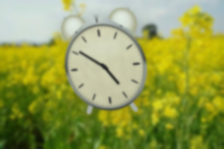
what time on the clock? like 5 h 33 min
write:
4 h 51 min
